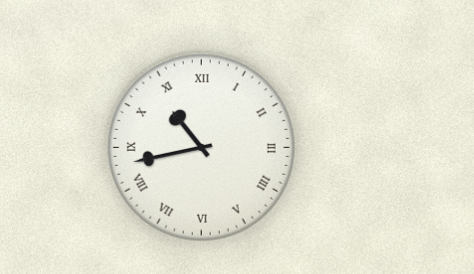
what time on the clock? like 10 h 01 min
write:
10 h 43 min
